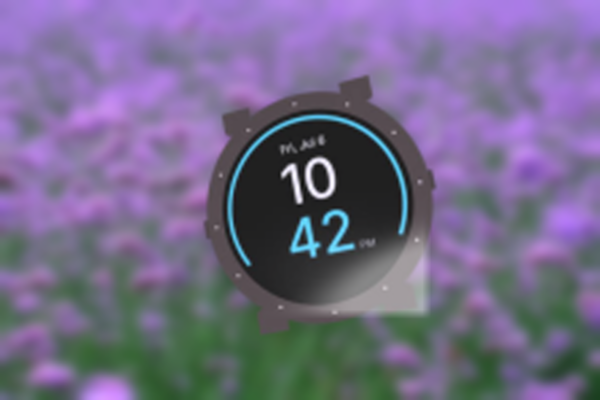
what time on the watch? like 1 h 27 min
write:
10 h 42 min
